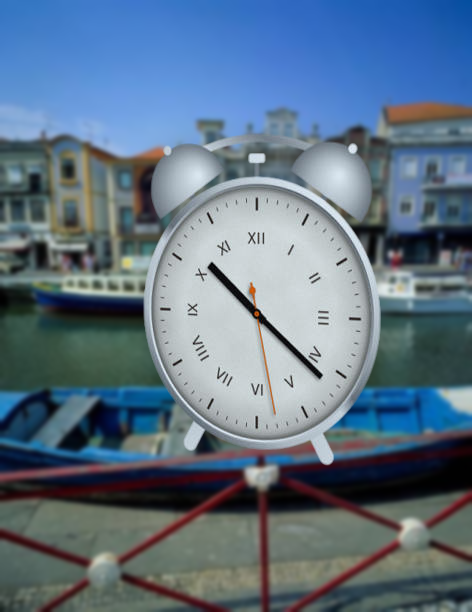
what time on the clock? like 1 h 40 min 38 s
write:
10 h 21 min 28 s
